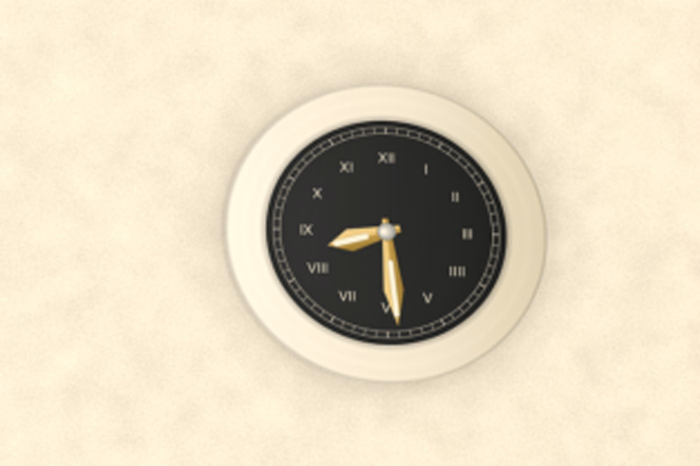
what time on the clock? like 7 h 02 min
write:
8 h 29 min
